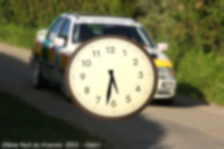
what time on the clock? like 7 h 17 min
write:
5 h 32 min
